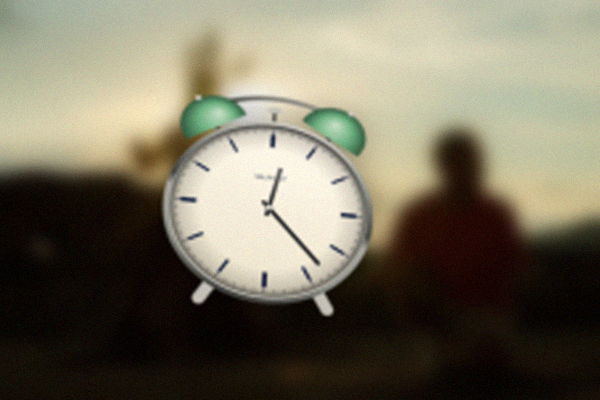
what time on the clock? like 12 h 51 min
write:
12 h 23 min
